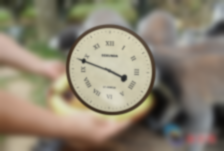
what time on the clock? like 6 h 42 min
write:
3 h 48 min
